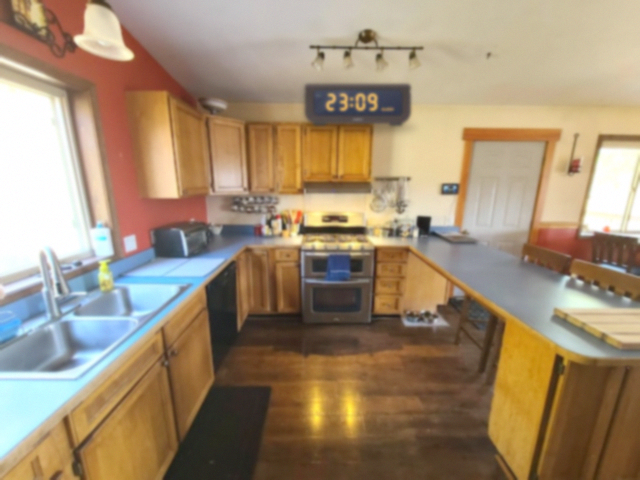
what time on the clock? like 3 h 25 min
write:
23 h 09 min
